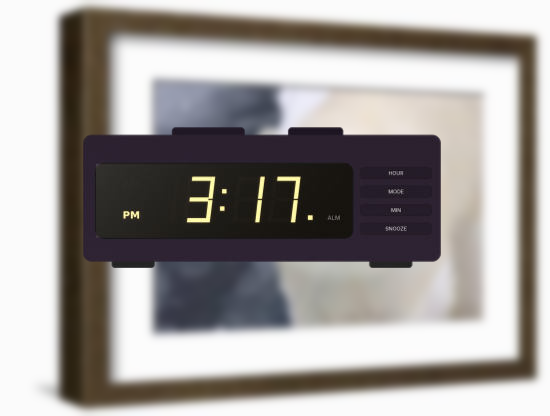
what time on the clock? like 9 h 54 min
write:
3 h 17 min
